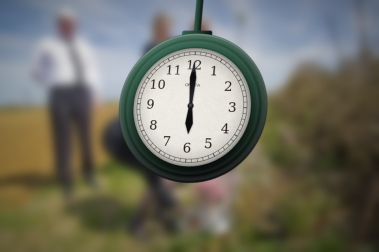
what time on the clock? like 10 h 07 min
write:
6 h 00 min
